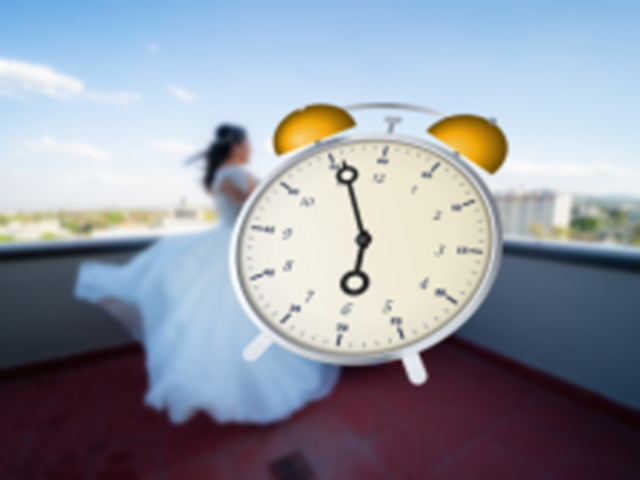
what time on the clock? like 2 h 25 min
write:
5 h 56 min
